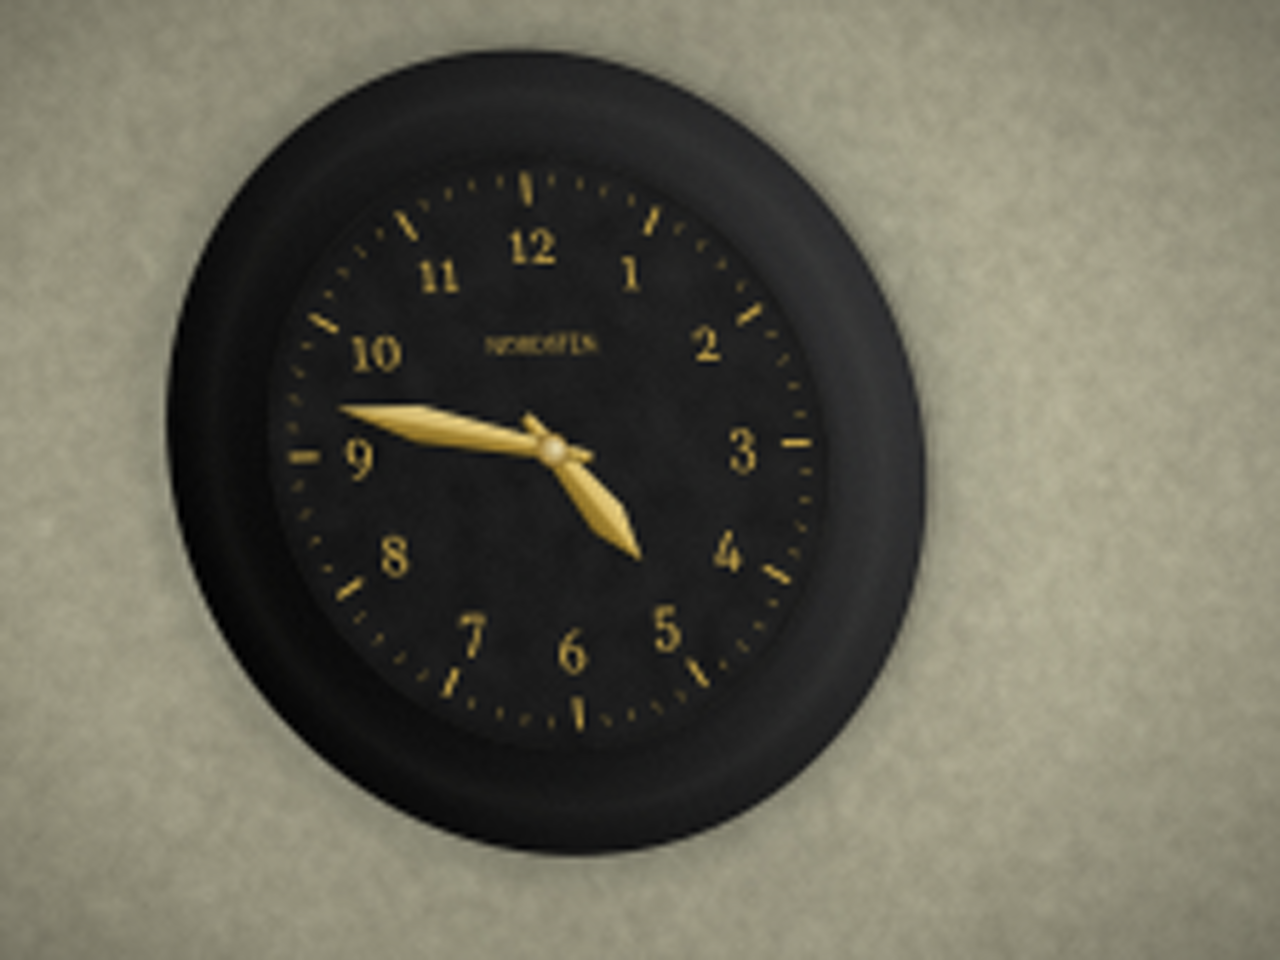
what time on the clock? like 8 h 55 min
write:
4 h 47 min
